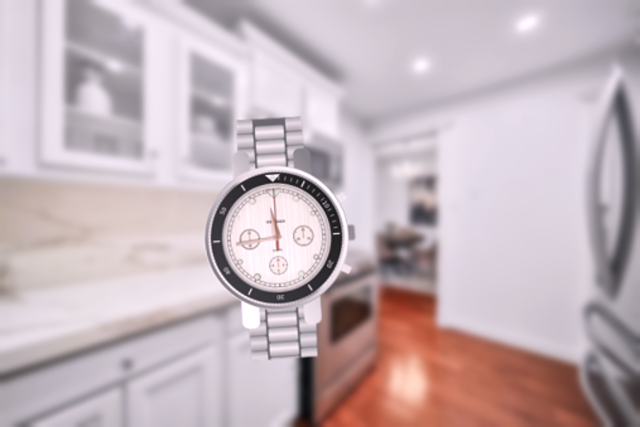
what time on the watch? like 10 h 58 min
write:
11 h 44 min
